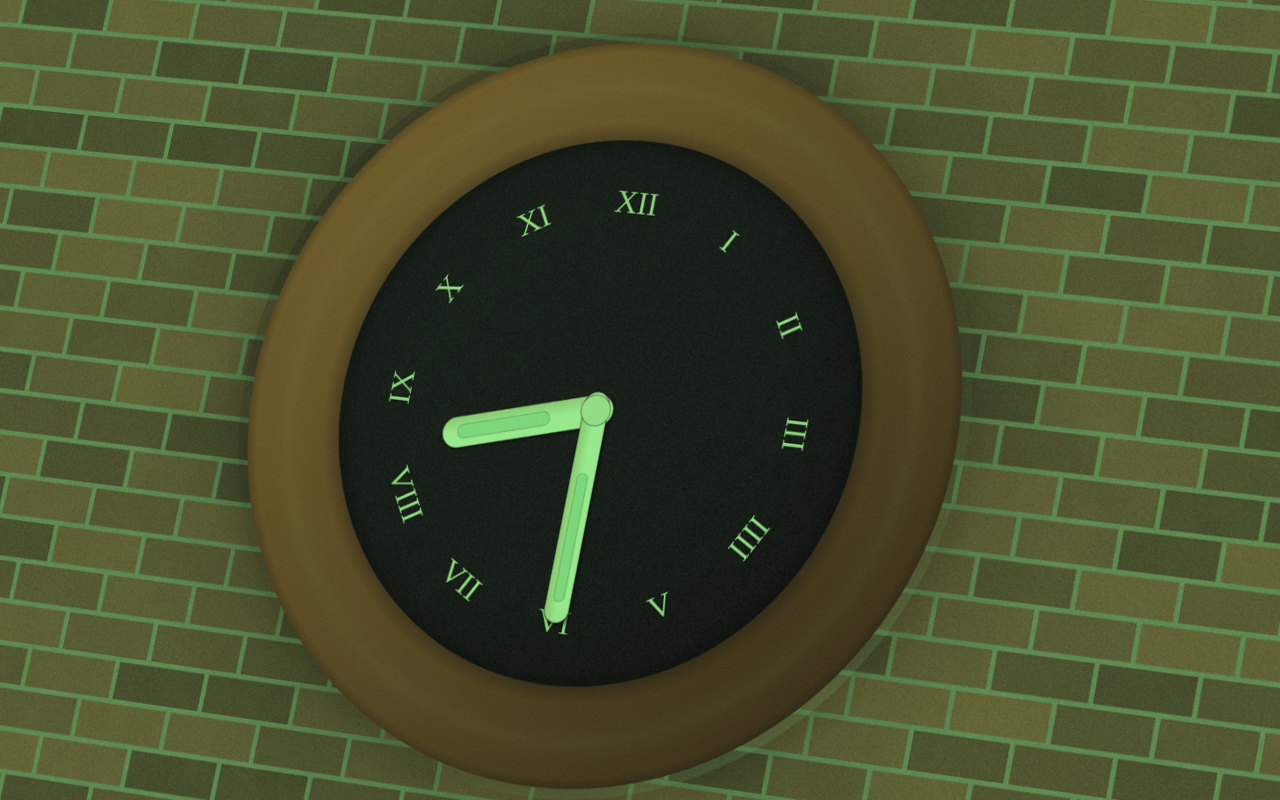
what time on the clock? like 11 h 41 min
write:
8 h 30 min
